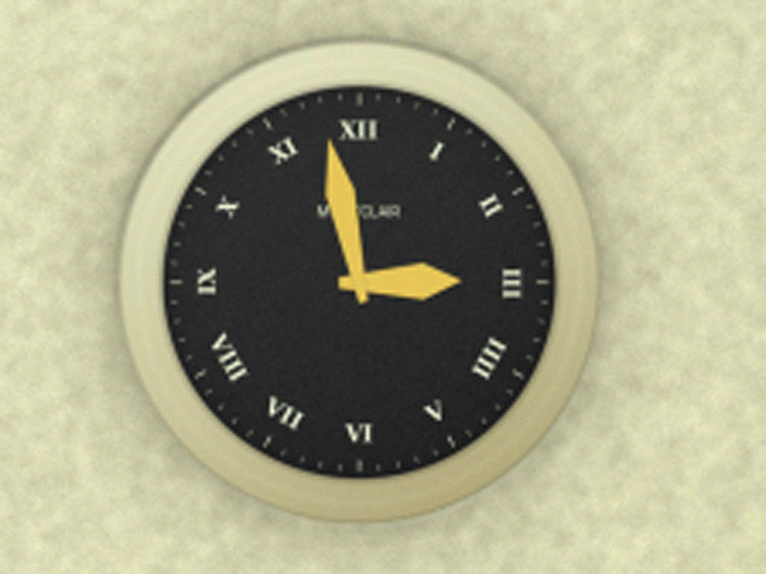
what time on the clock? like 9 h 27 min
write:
2 h 58 min
